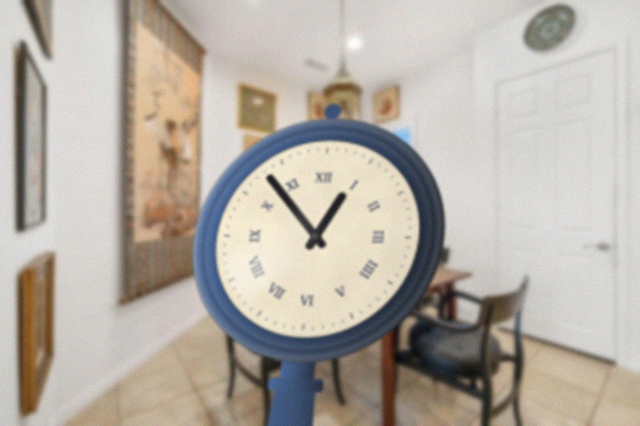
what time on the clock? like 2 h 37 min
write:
12 h 53 min
